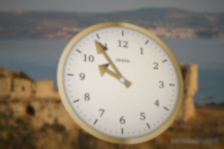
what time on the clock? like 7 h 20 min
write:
9 h 54 min
